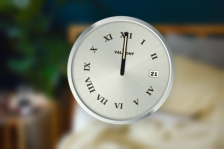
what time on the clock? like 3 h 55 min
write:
12 h 00 min
